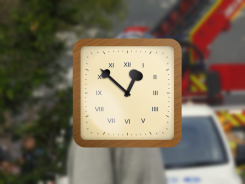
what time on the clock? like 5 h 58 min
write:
12 h 52 min
